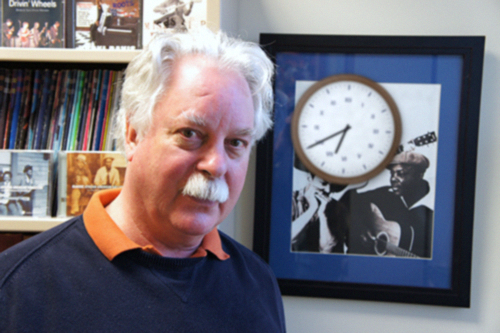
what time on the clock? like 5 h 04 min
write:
6 h 40 min
